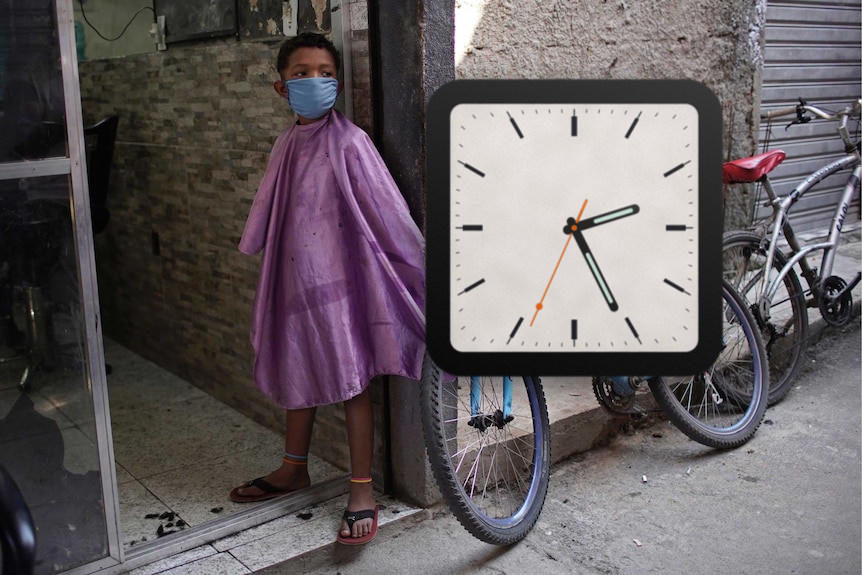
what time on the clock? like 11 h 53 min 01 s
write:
2 h 25 min 34 s
